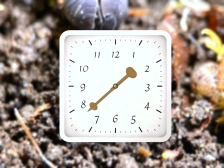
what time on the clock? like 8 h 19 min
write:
1 h 38 min
